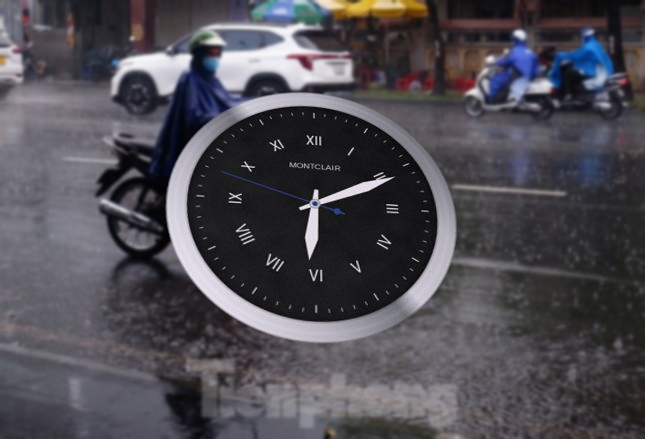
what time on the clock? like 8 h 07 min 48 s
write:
6 h 10 min 48 s
